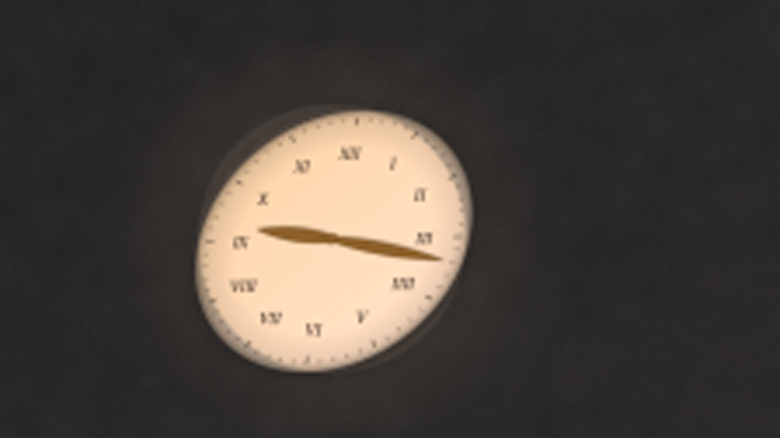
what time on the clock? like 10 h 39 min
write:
9 h 17 min
